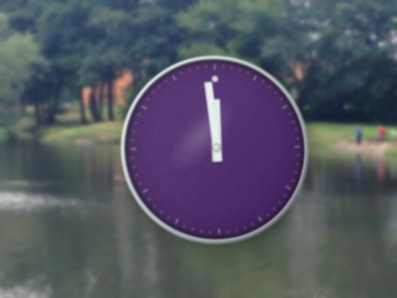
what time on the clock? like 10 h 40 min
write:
11 h 59 min
